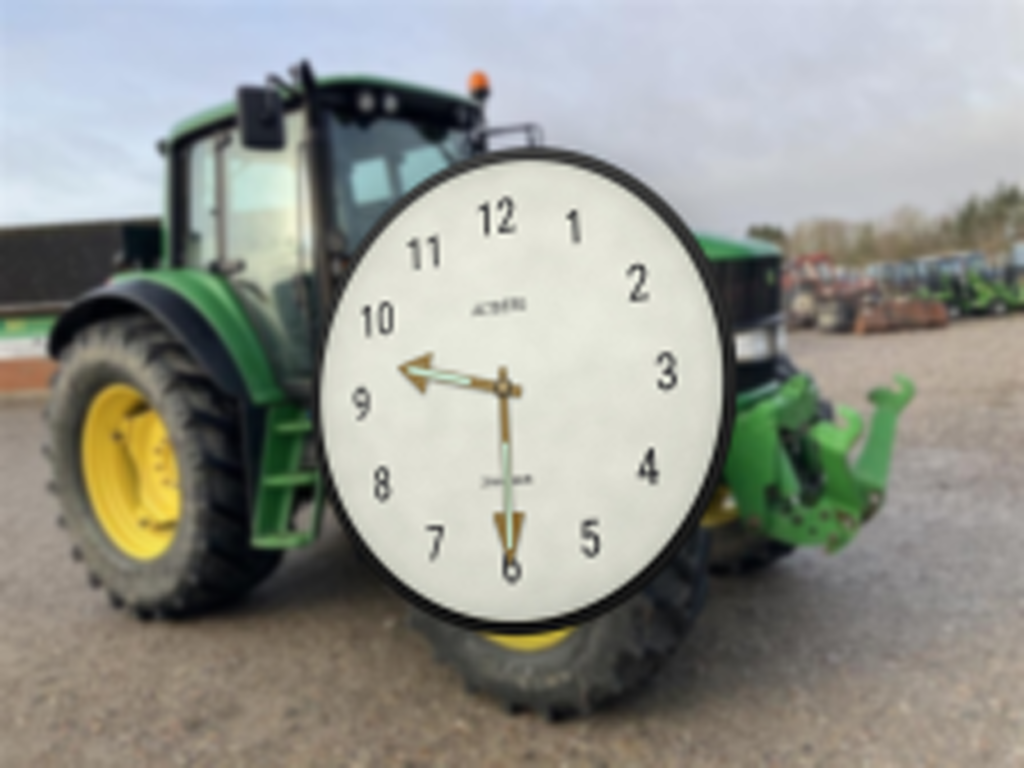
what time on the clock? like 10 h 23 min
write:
9 h 30 min
